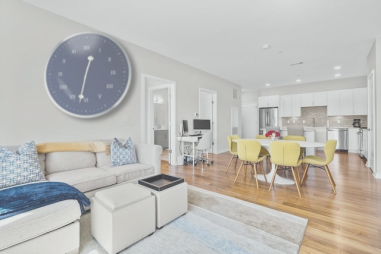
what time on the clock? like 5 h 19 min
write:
12 h 32 min
